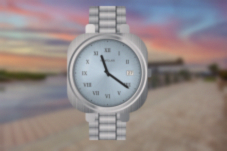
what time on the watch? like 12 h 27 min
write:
11 h 21 min
